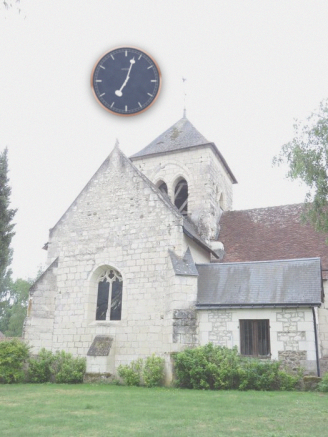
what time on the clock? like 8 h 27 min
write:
7 h 03 min
